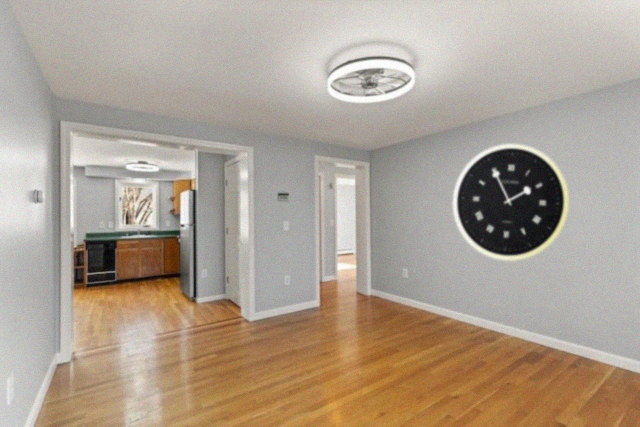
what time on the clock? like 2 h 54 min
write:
1 h 55 min
